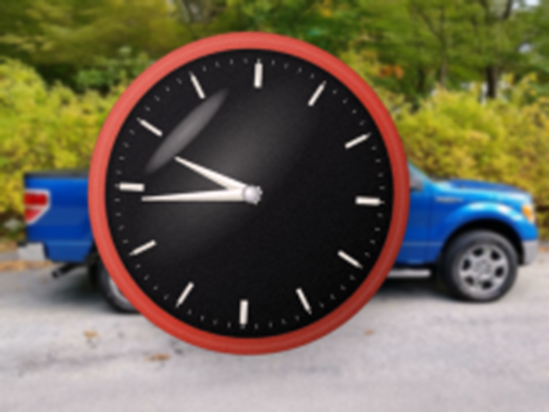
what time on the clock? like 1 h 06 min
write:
9 h 44 min
